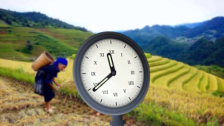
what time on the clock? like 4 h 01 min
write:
11 h 39 min
